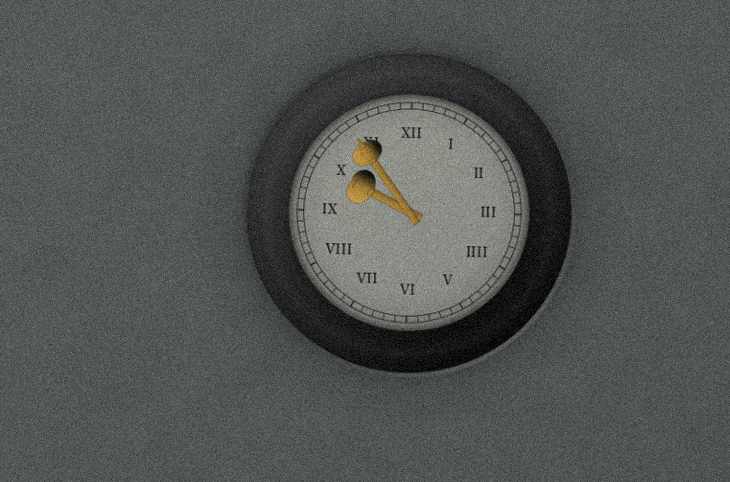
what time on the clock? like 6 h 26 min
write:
9 h 54 min
